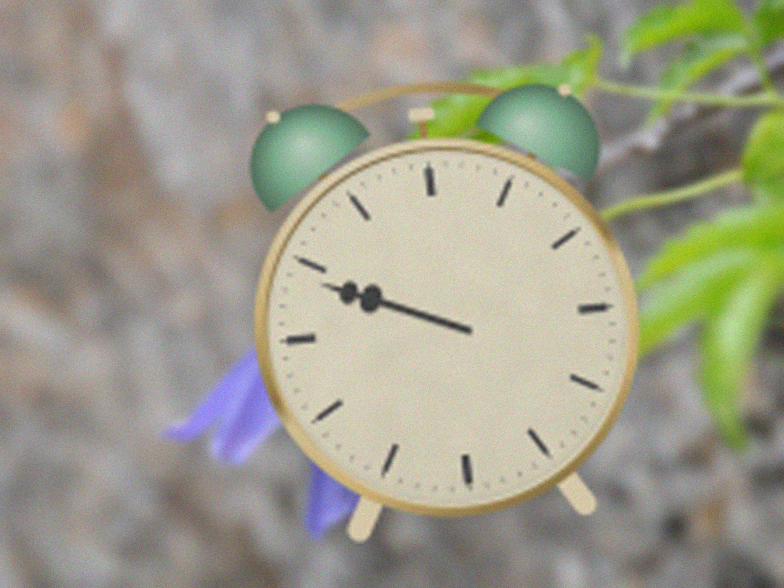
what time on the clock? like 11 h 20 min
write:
9 h 49 min
